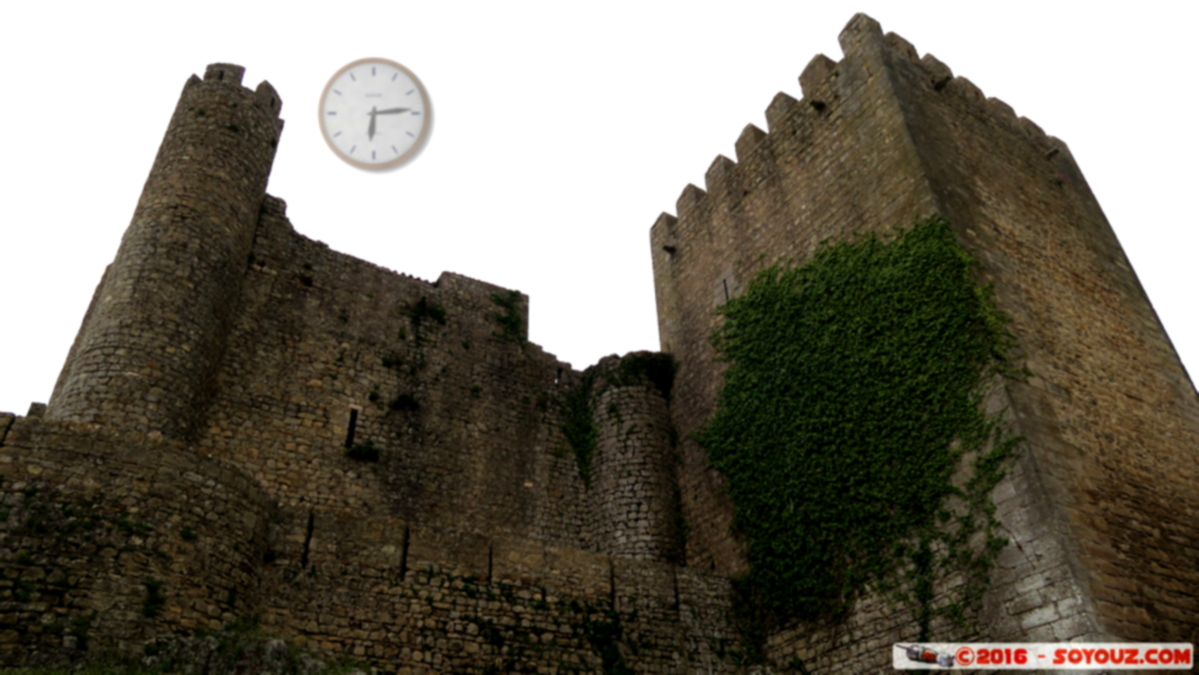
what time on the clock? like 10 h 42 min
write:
6 h 14 min
